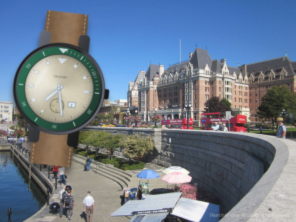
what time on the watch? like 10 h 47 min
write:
7 h 28 min
